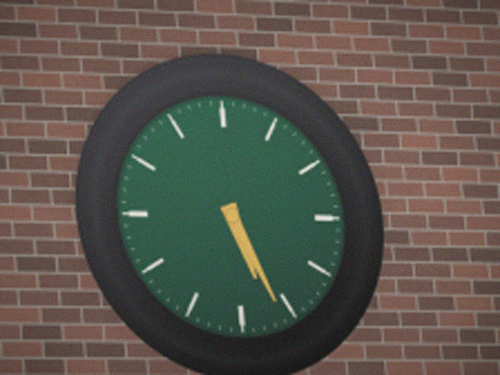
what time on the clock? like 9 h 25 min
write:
5 h 26 min
